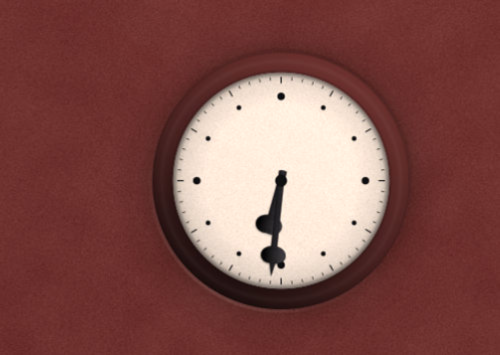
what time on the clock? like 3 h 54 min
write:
6 h 31 min
